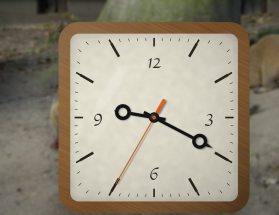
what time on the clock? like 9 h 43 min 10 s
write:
9 h 19 min 35 s
